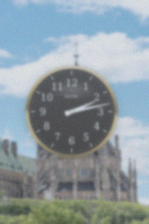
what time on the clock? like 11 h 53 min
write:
2 h 13 min
